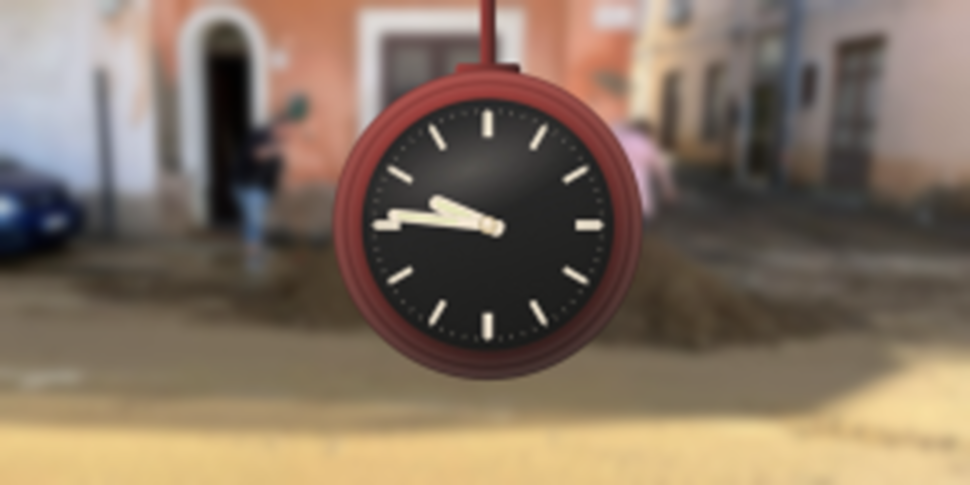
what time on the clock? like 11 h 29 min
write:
9 h 46 min
